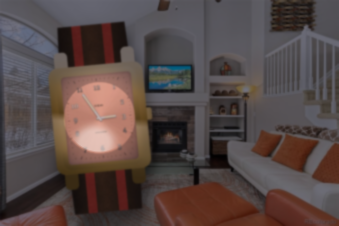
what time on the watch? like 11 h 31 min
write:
2 h 55 min
